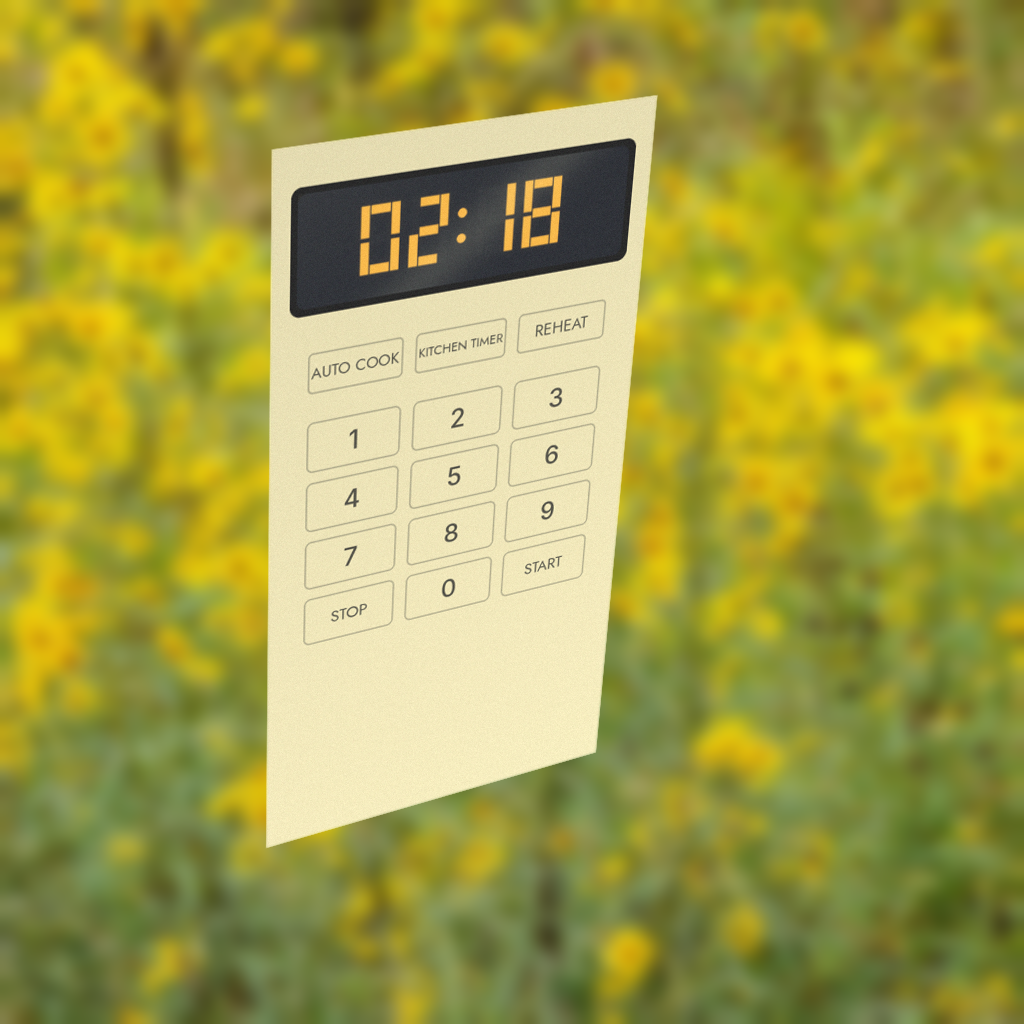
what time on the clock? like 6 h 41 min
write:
2 h 18 min
